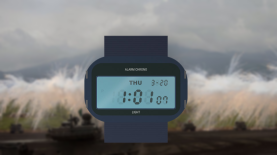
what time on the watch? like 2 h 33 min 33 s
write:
1 h 01 min 07 s
